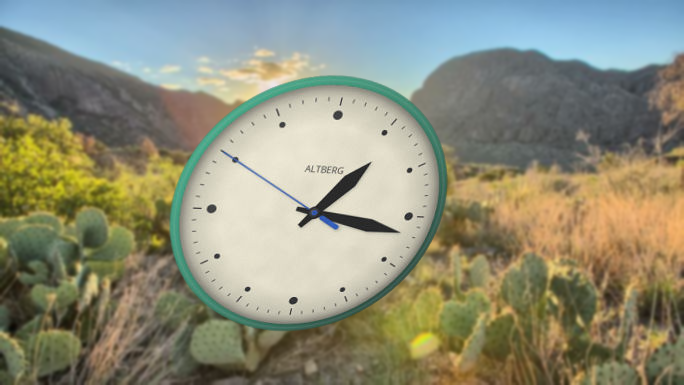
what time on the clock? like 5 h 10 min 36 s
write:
1 h 16 min 50 s
